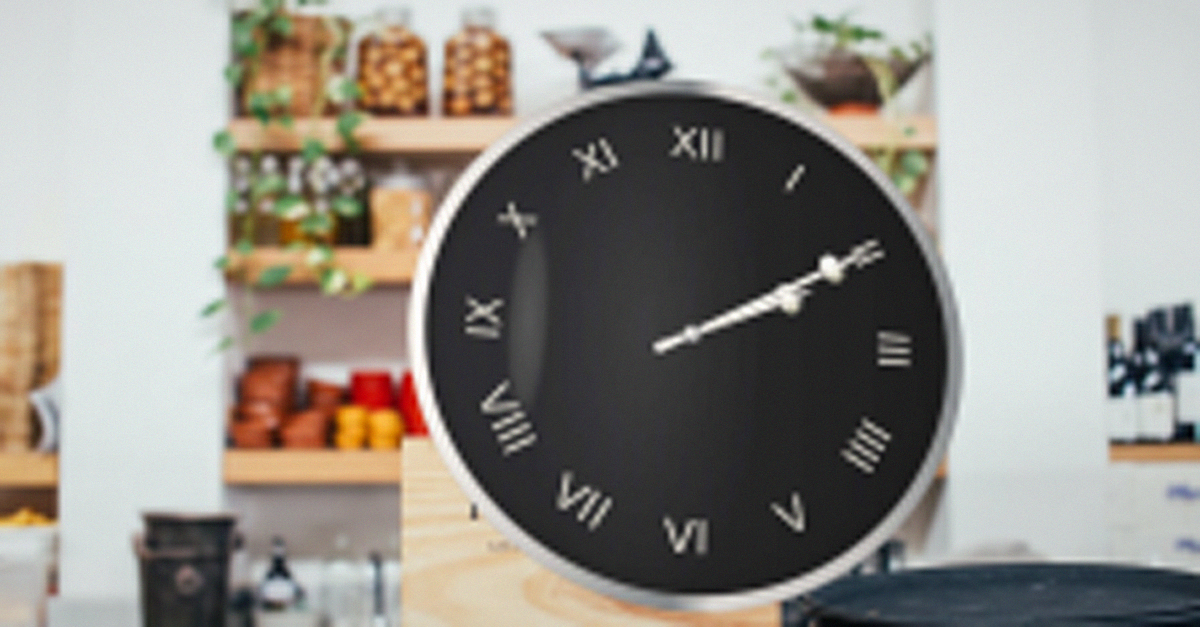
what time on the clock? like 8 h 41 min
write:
2 h 10 min
